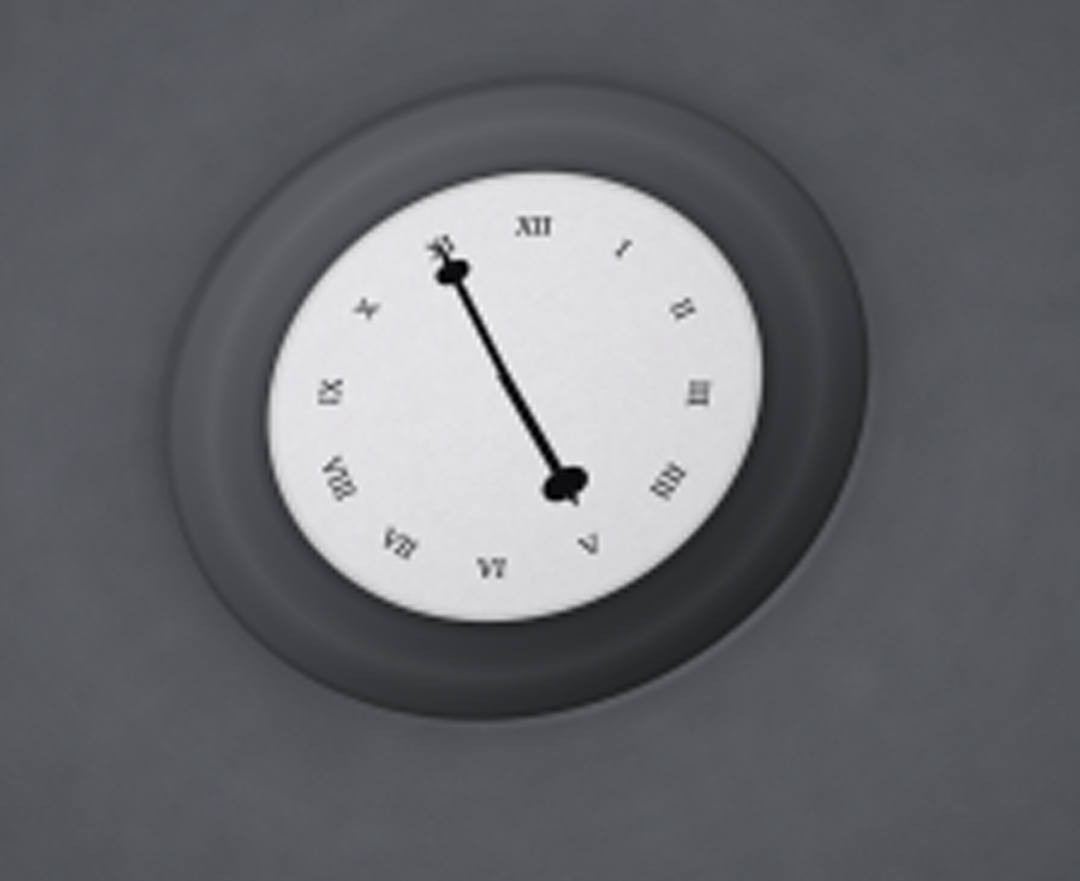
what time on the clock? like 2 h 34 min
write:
4 h 55 min
